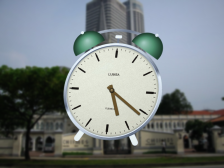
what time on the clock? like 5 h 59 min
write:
5 h 21 min
